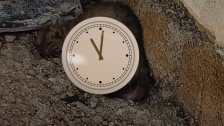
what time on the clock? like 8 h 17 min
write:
11 h 01 min
